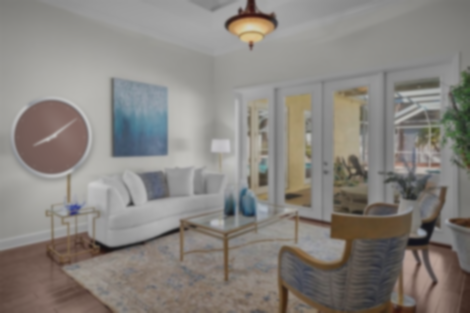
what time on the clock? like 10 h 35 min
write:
8 h 09 min
